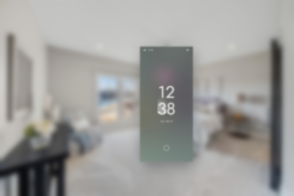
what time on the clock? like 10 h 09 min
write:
12 h 38 min
